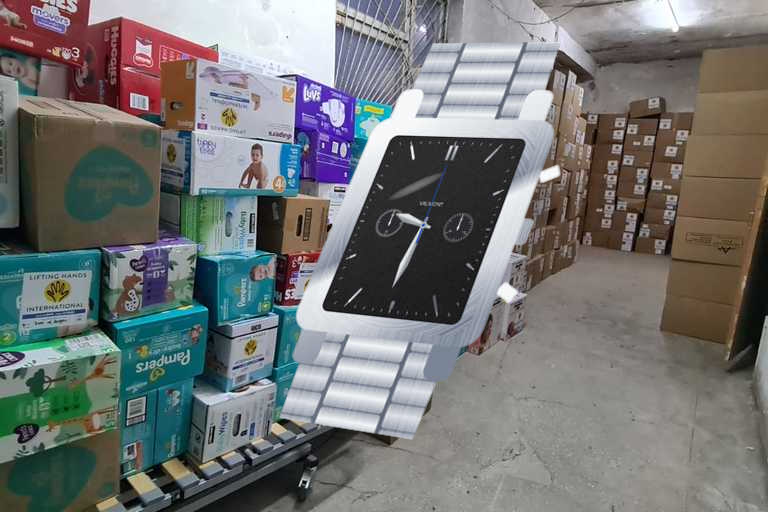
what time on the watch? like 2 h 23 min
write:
9 h 31 min
